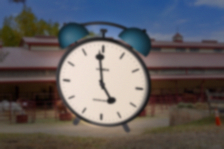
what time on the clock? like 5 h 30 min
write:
4 h 59 min
